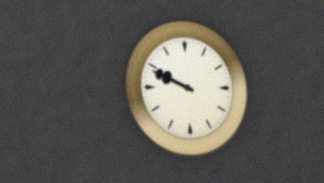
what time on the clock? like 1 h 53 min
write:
9 h 49 min
